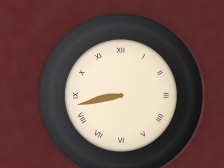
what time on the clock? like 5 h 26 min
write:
8 h 43 min
